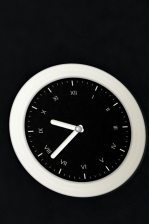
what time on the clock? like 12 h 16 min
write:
9 h 38 min
